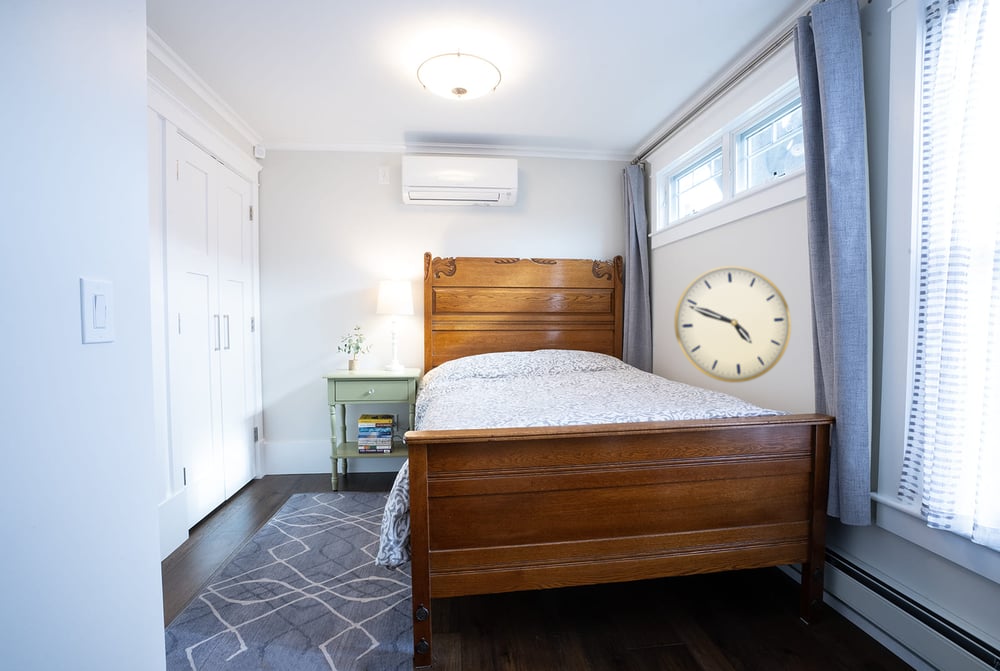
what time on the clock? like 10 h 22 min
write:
4 h 49 min
